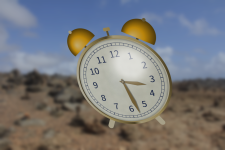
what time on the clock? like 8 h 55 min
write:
3 h 28 min
